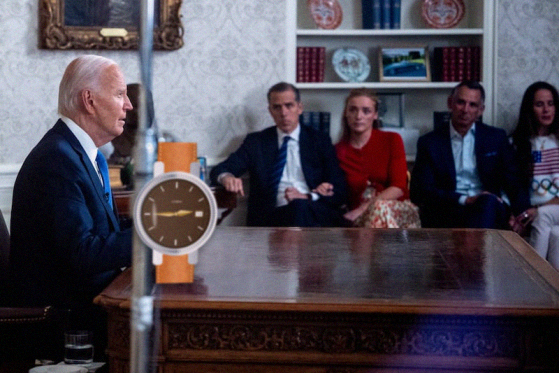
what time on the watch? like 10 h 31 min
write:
2 h 45 min
